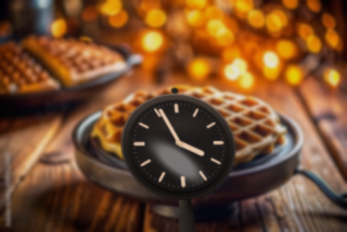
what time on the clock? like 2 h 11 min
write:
3 h 56 min
